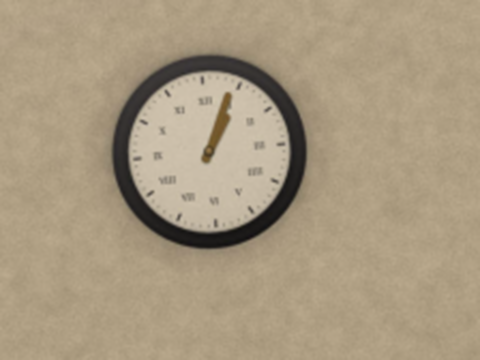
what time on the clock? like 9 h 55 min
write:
1 h 04 min
